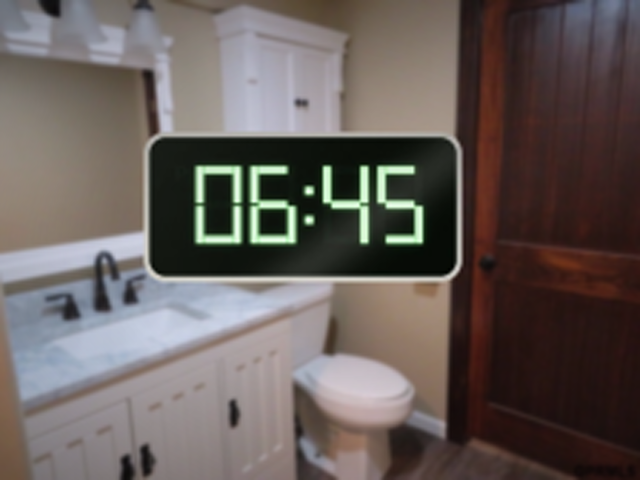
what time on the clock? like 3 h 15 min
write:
6 h 45 min
